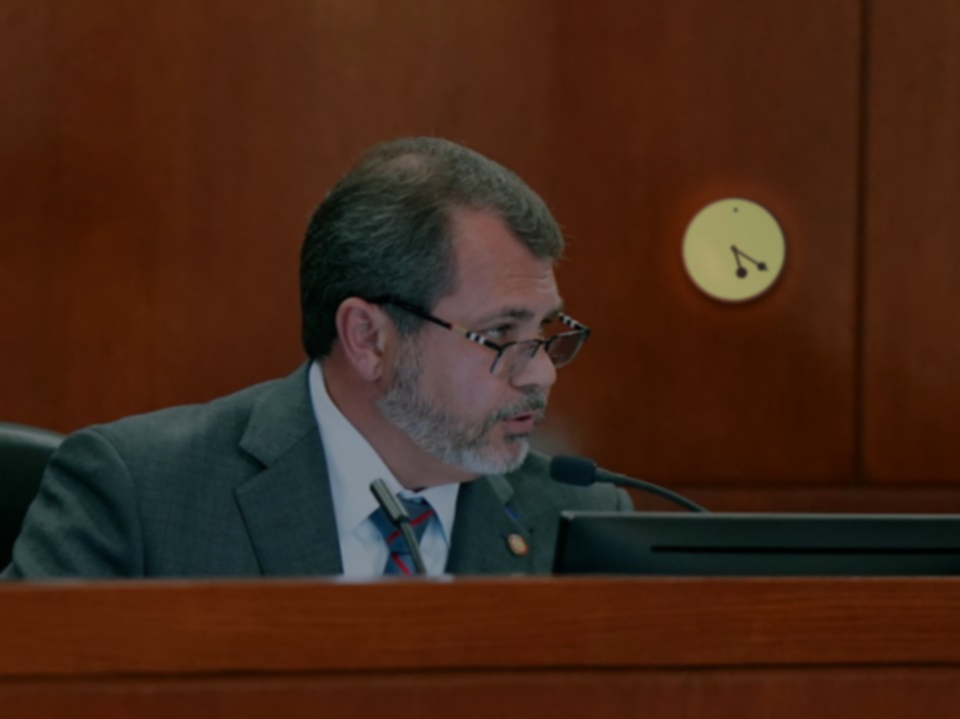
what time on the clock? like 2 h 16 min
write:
5 h 20 min
